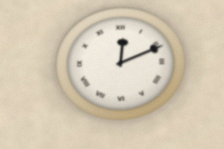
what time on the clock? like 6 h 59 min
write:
12 h 11 min
